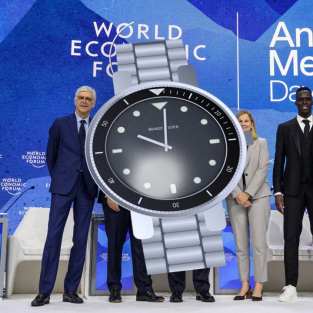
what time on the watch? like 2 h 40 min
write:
10 h 01 min
